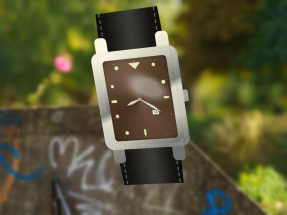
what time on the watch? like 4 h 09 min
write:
8 h 21 min
